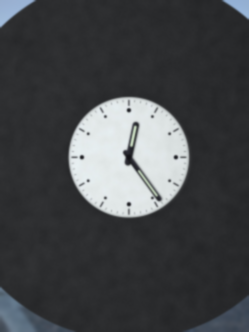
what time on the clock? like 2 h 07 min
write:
12 h 24 min
